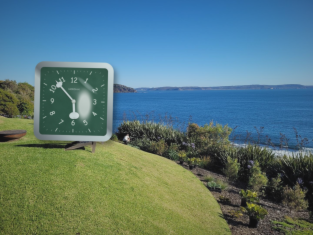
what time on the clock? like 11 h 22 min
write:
5 h 53 min
